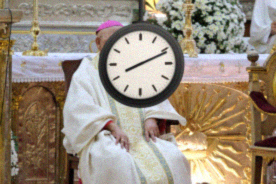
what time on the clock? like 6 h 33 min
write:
8 h 11 min
